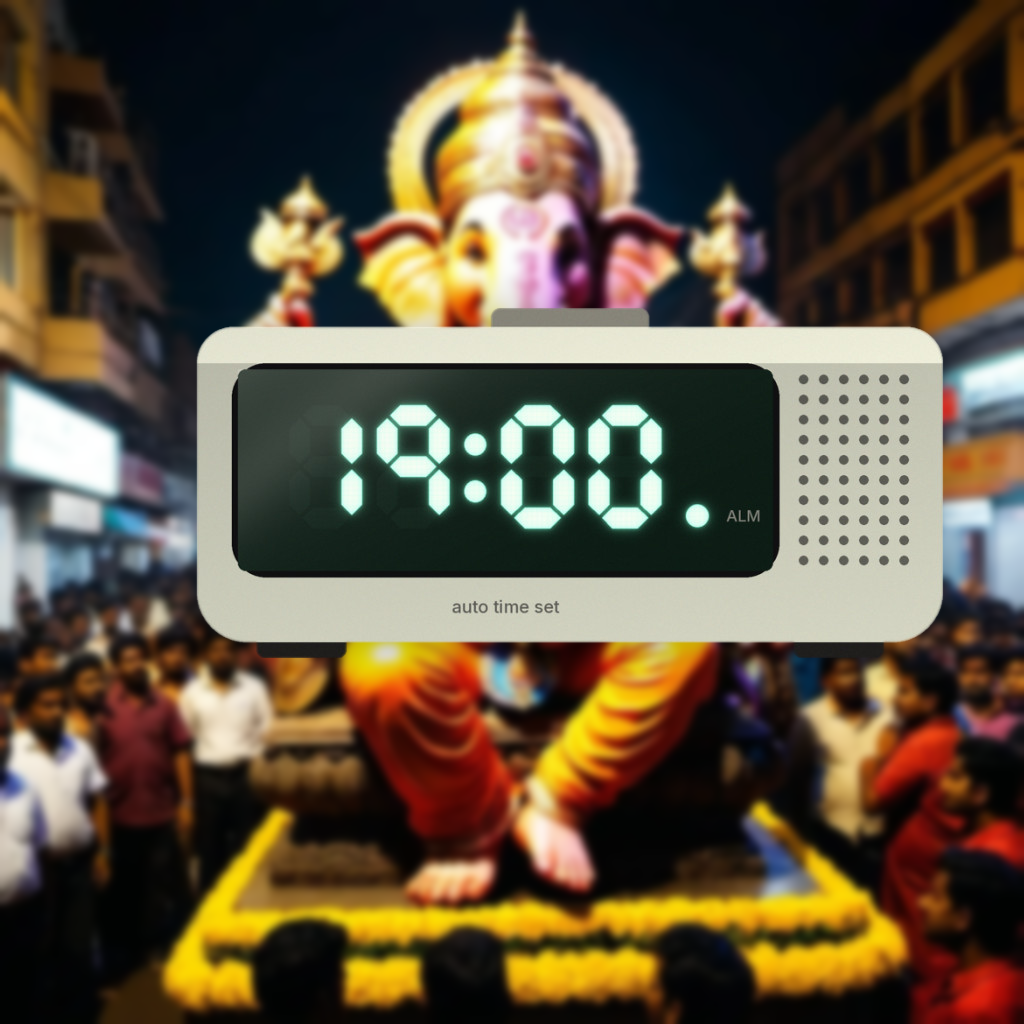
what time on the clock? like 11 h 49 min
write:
19 h 00 min
